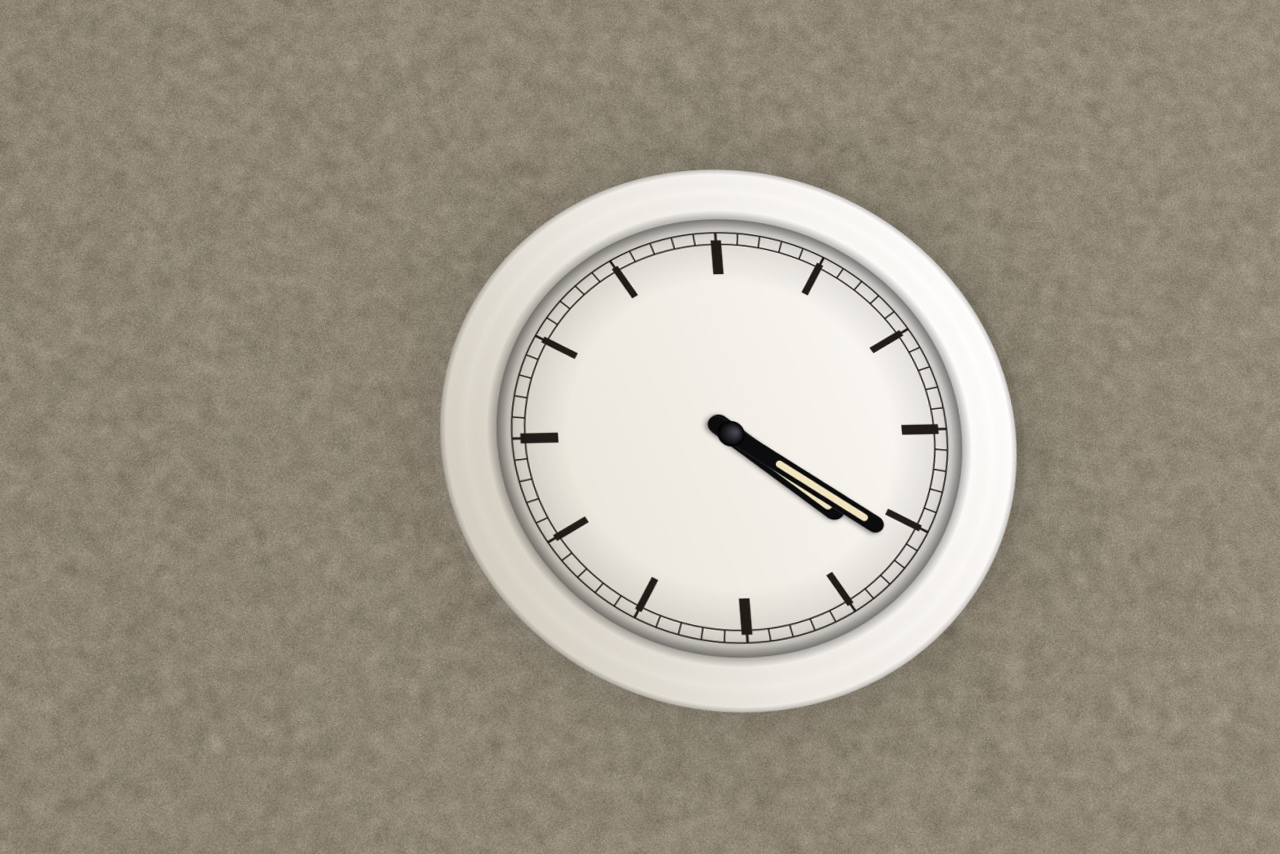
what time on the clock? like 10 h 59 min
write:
4 h 21 min
